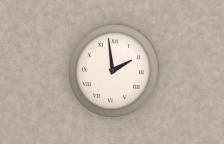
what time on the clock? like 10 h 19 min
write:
1 h 58 min
